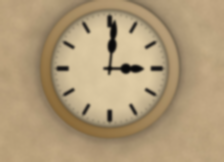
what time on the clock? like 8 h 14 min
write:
3 h 01 min
